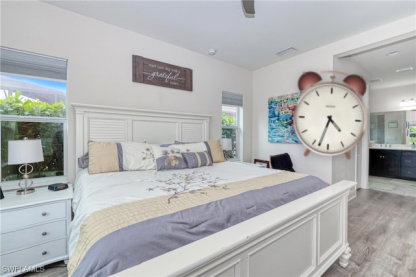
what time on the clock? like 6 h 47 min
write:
4 h 33 min
